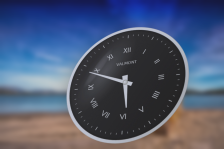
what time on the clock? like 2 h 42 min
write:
5 h 49 min
